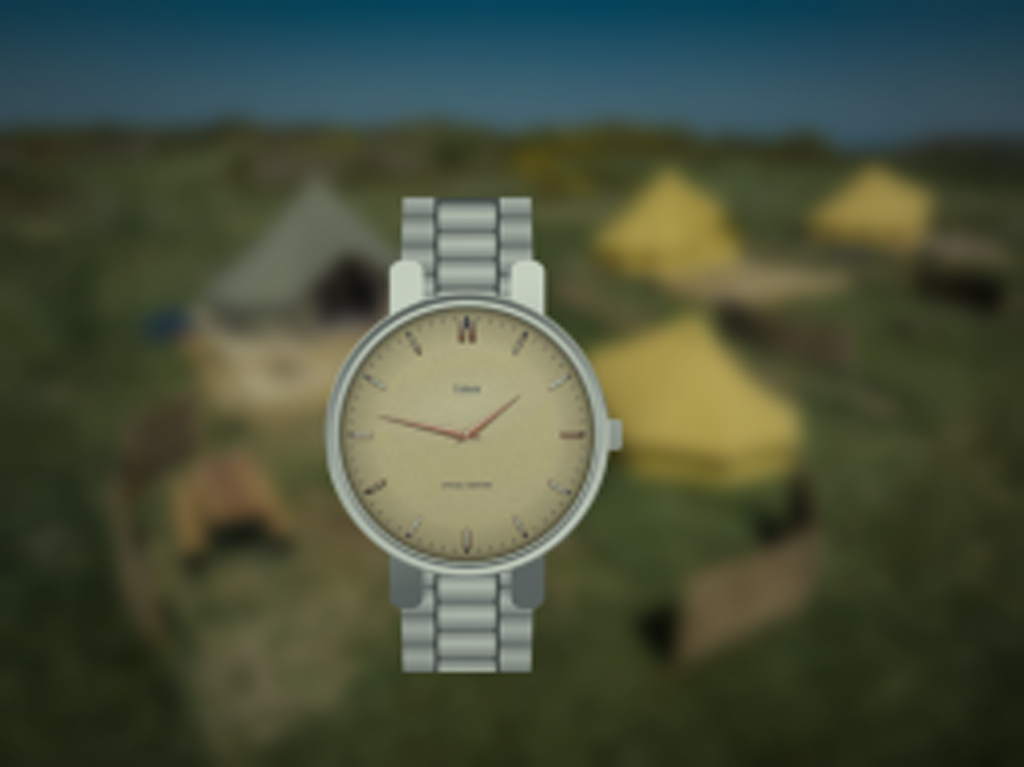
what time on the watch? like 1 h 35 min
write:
1 h 47 min
